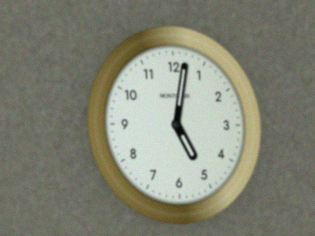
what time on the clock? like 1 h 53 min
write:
5 h 02 min
